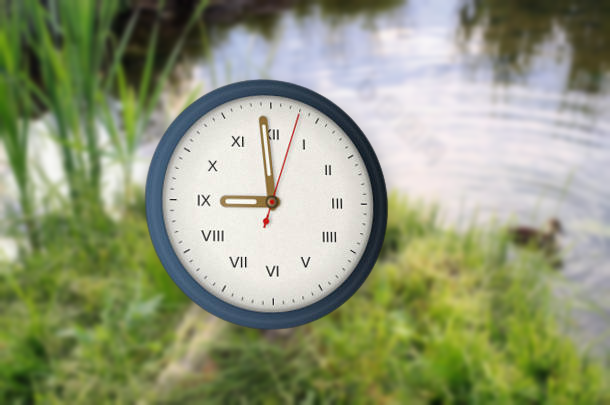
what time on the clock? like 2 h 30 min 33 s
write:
8 h 59 min 03 s
